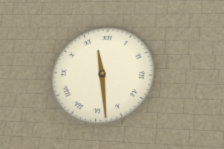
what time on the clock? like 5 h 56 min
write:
11 h 28 min
